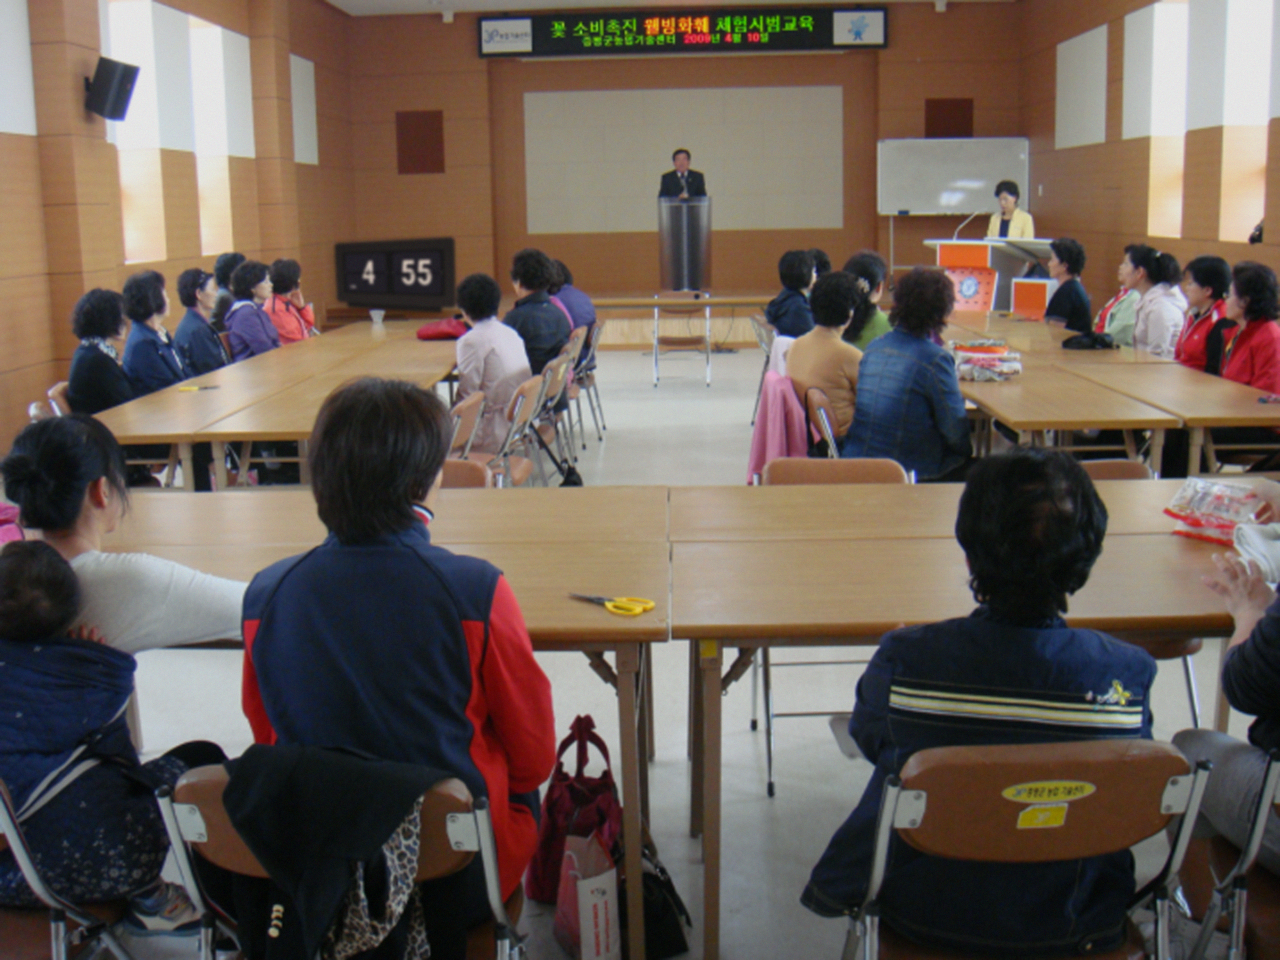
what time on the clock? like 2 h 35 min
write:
4 h 55 min
